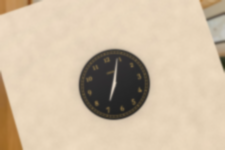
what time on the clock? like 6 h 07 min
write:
7 h 04 min
